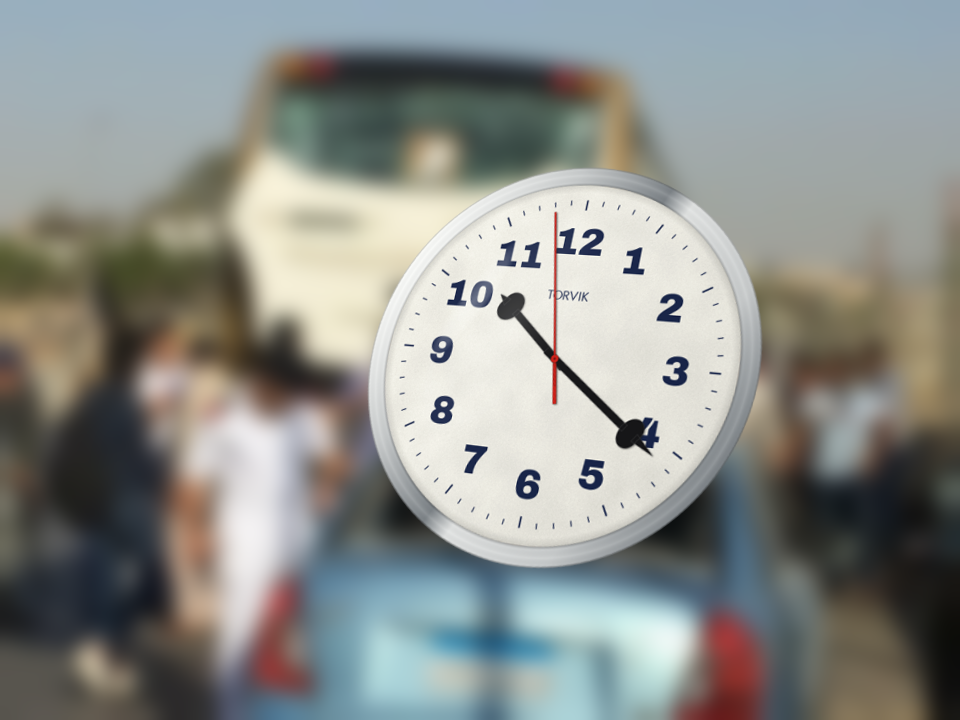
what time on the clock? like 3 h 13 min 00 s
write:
10 h 20 min 58 s
